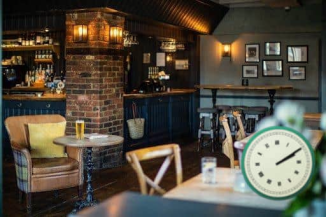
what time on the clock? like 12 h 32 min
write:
2 h 10 min
